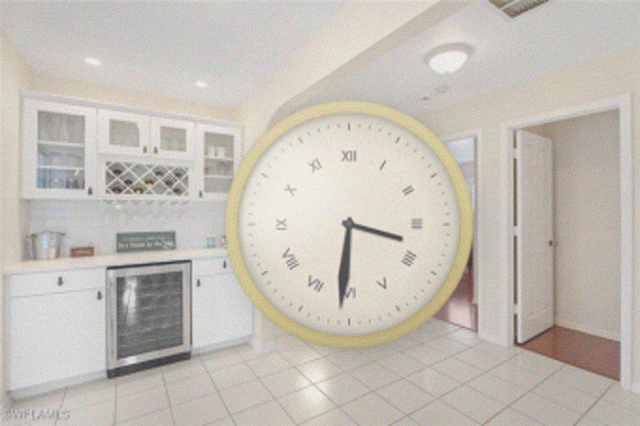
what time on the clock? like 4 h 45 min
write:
3 h 31 min
